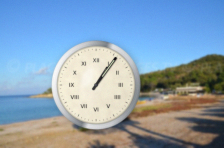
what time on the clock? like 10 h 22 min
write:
1 h 06 min
